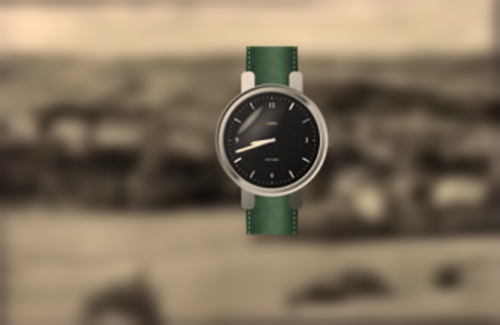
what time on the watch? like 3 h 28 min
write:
8 h 42 min
